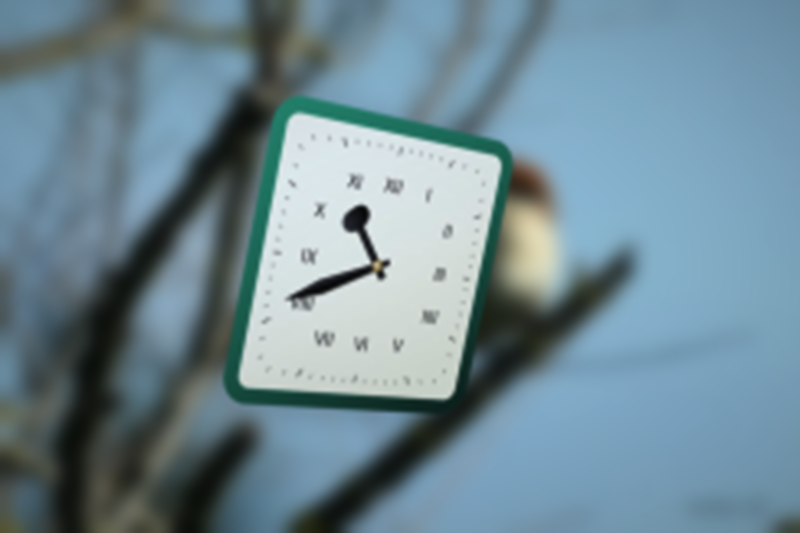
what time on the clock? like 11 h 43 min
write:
10 h 41 min
